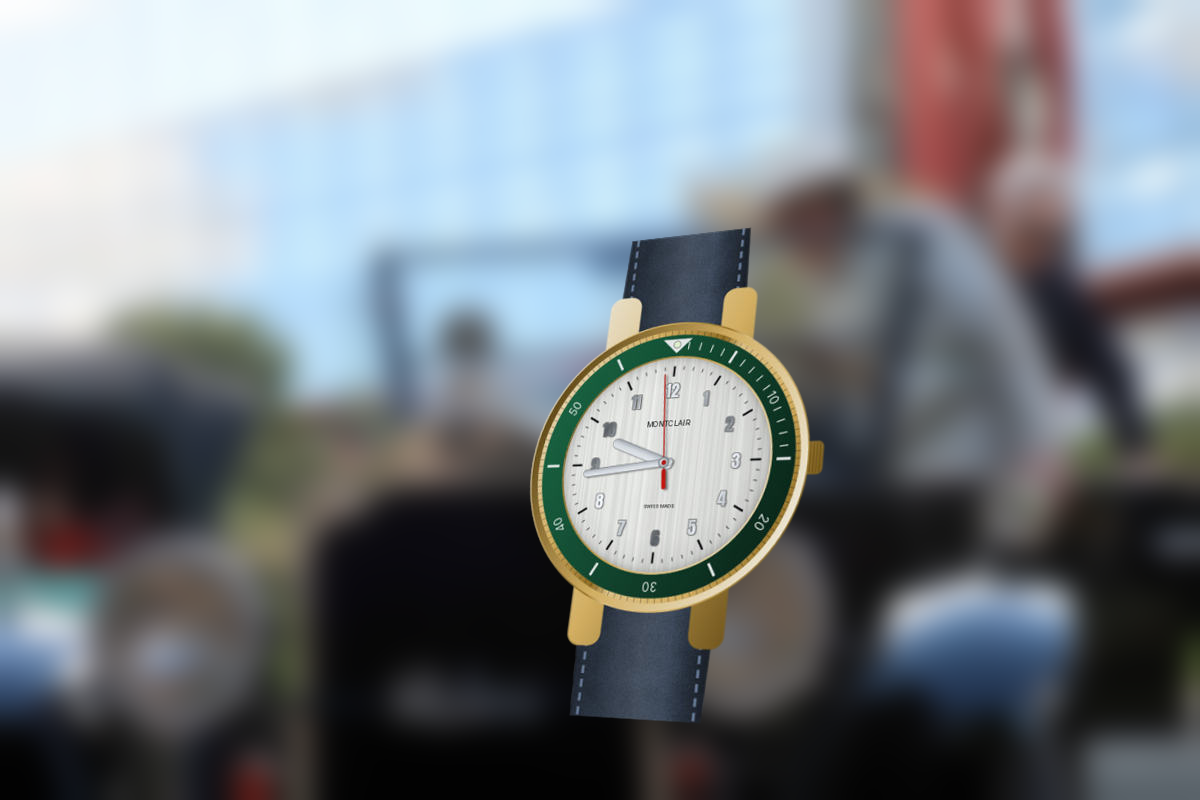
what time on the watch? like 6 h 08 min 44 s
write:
9 h 43 min 59 s
